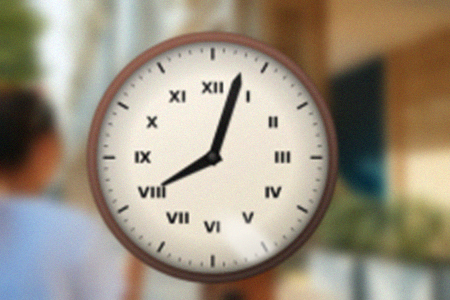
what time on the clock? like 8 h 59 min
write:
8 h 03 min
